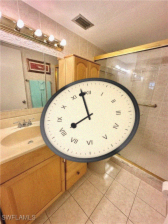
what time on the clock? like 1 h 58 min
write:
7 h 58 min
